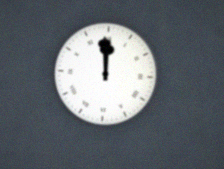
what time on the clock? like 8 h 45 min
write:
11 h 59 min
